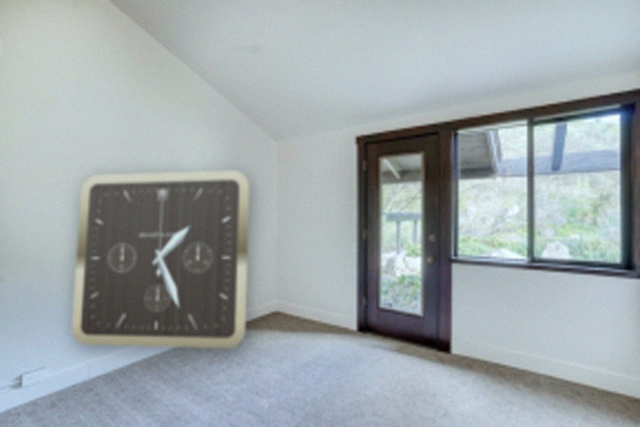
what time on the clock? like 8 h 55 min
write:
1 h 26 min
